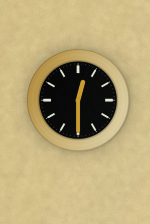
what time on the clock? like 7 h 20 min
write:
12 h 30 min
